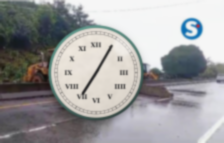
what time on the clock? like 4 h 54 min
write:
7 h 05 min
